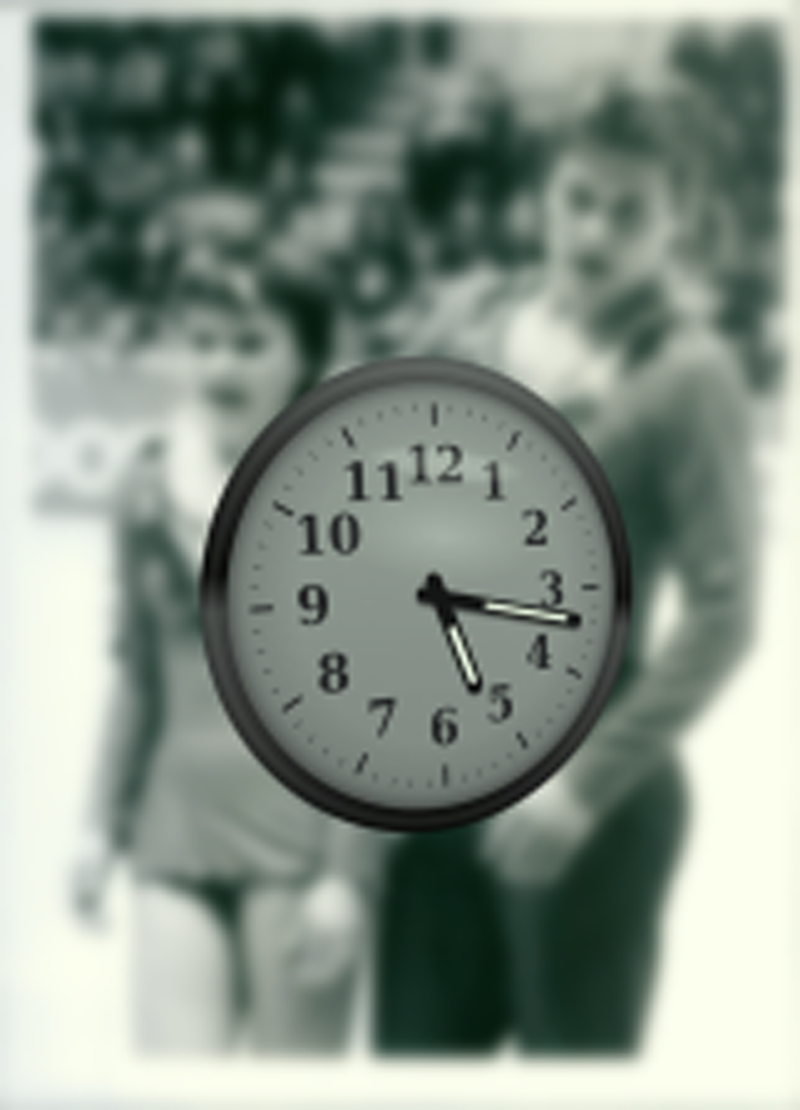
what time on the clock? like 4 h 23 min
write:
5 h 17 min
